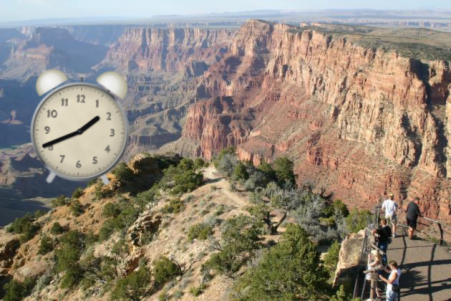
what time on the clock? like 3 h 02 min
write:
1 h 41 min
